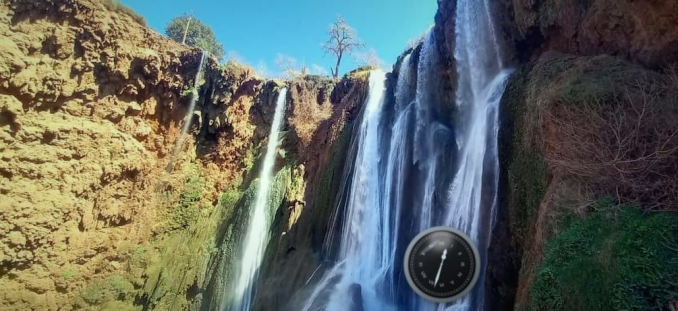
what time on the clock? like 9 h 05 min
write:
12 h 33 min
